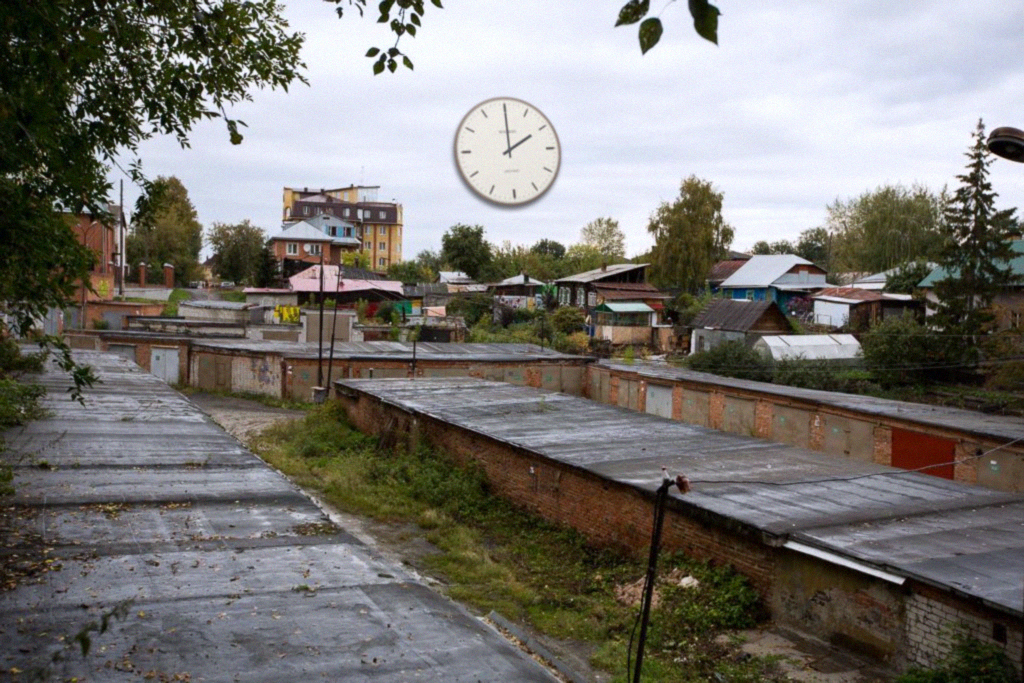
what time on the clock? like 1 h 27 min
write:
2 h 00 min
